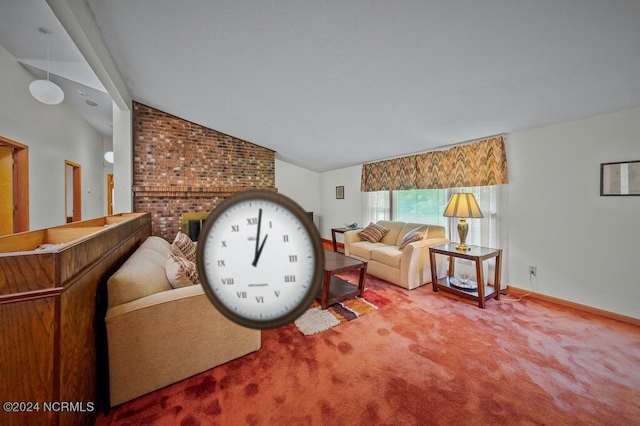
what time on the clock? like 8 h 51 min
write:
1 h 02 min
